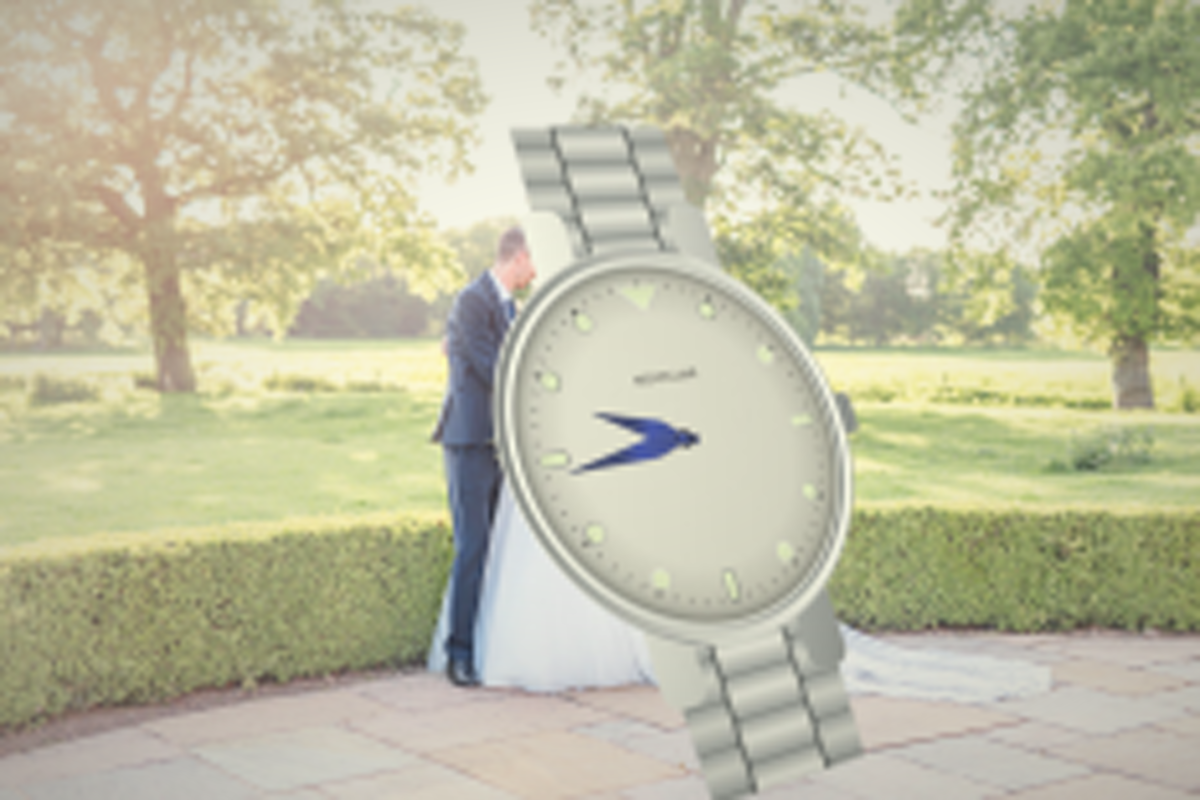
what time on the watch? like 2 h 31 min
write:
9 h 44 min
